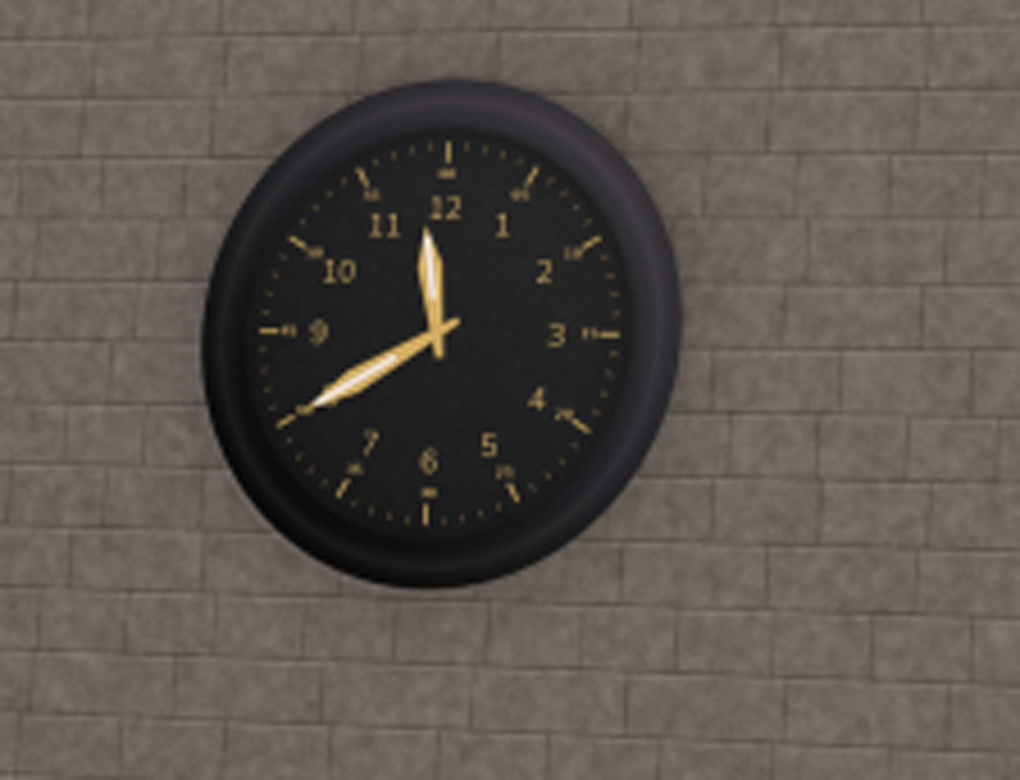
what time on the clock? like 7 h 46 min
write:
11 h 40 min
